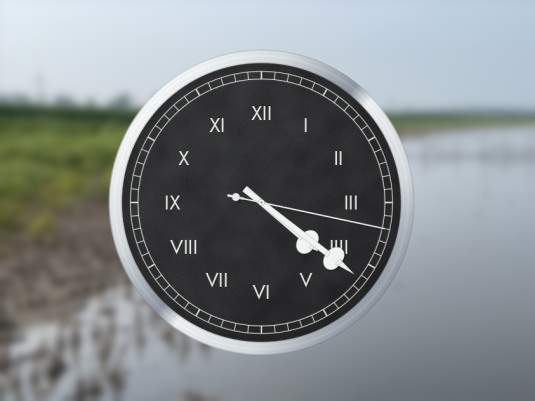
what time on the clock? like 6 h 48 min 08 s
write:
4 h 21 min 17 s
